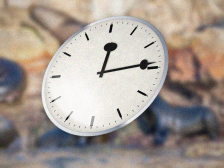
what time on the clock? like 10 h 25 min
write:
12 h 14 min
